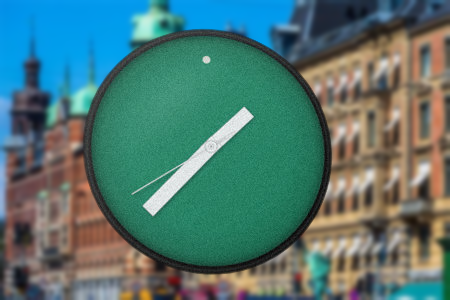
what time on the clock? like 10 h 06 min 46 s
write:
1 h 37 min 40 s
